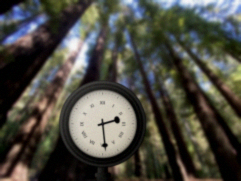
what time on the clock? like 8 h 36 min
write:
2 h 29 min
